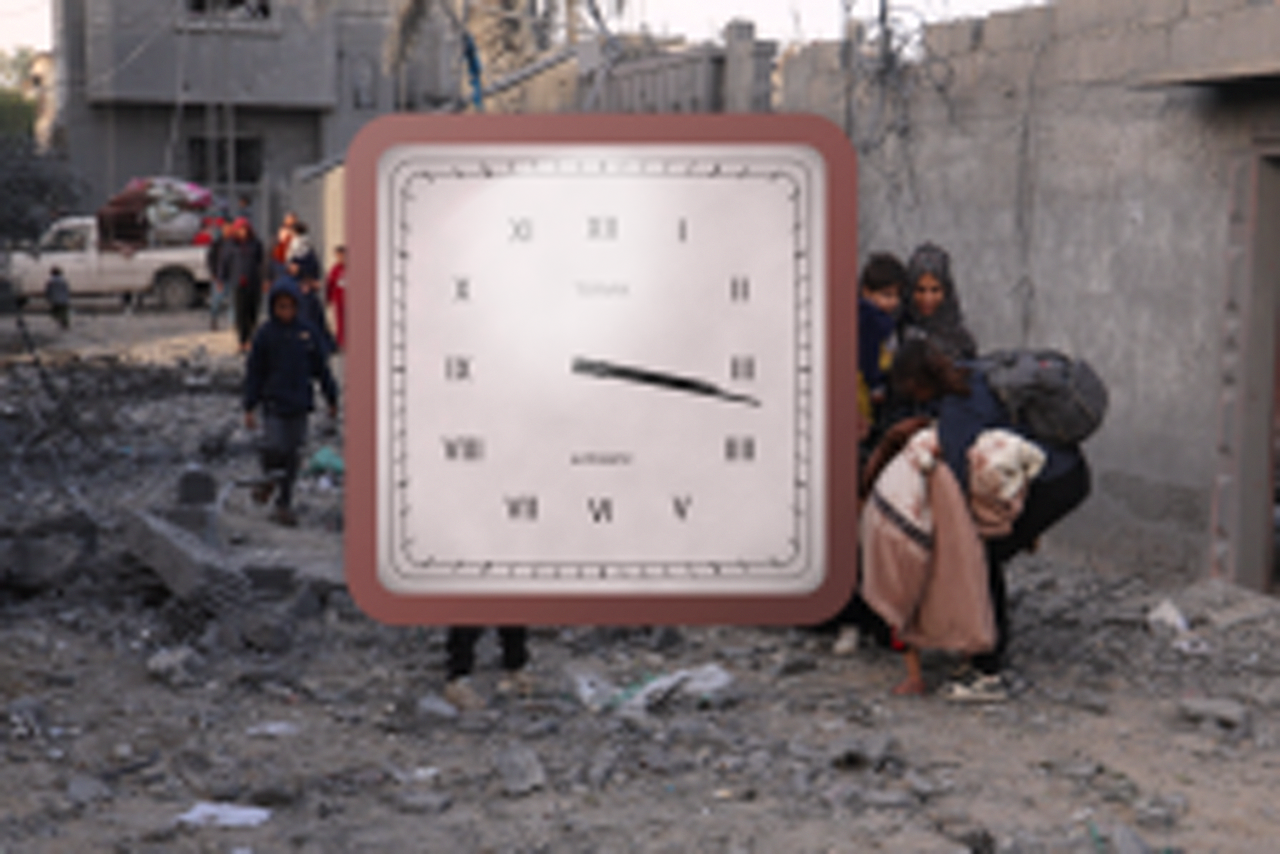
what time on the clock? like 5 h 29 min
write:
3 h 17 min
